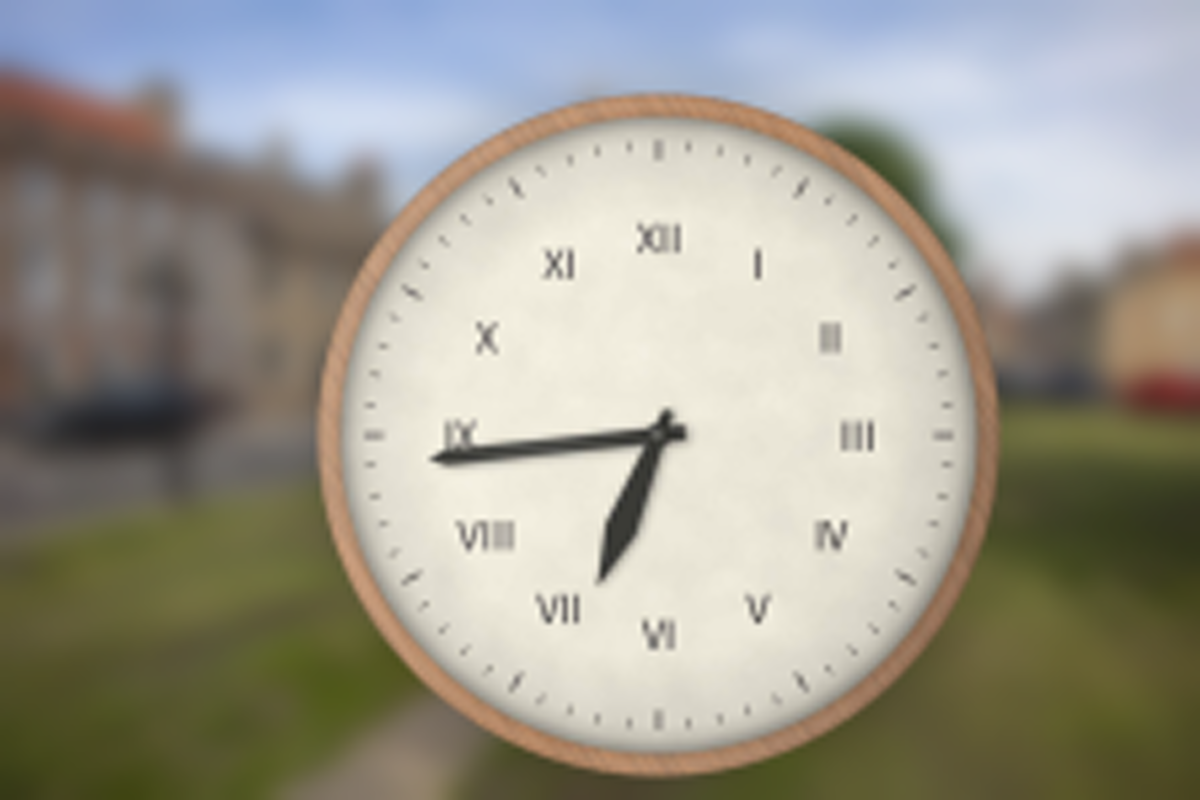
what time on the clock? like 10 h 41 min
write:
6 h 44 min
